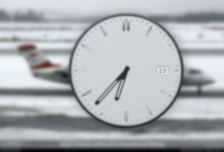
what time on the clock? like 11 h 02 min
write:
6 h 37 min
